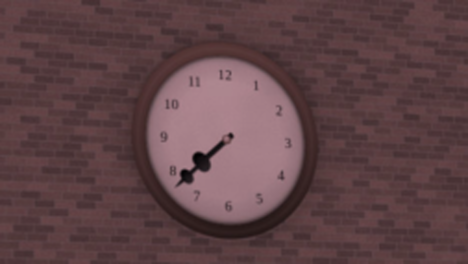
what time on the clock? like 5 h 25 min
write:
7 h 38 min
